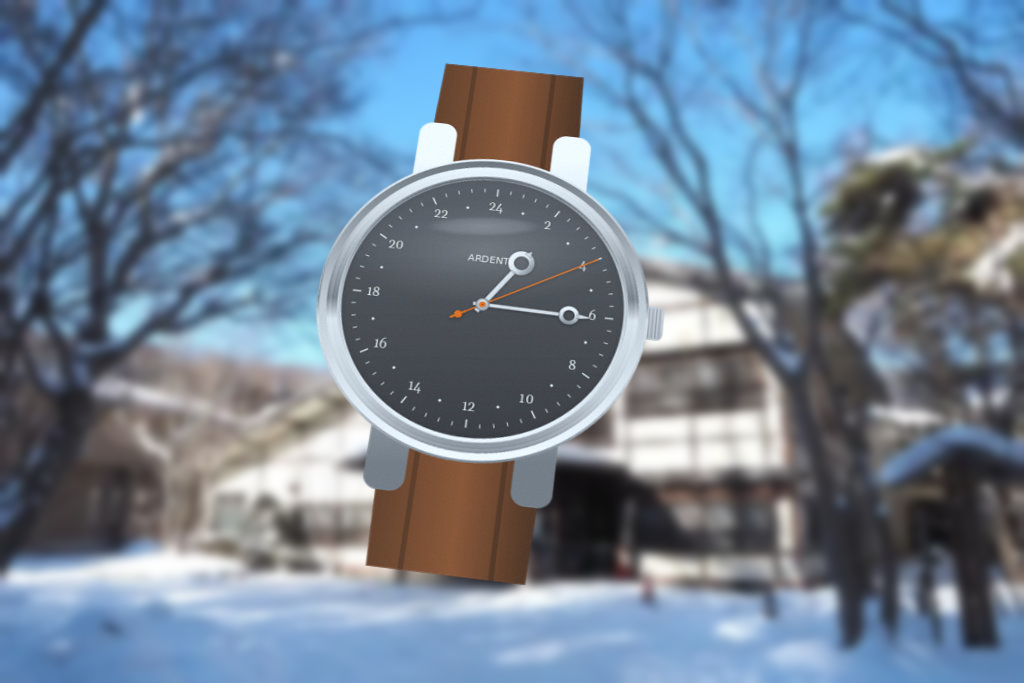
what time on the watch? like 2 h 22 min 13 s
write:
2 h 15 min 10 s
